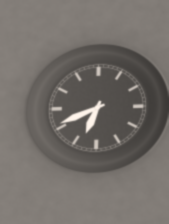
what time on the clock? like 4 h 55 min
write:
6 h 41 min
